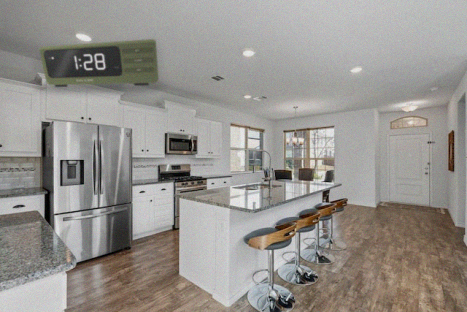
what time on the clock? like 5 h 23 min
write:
1 h 28 min
